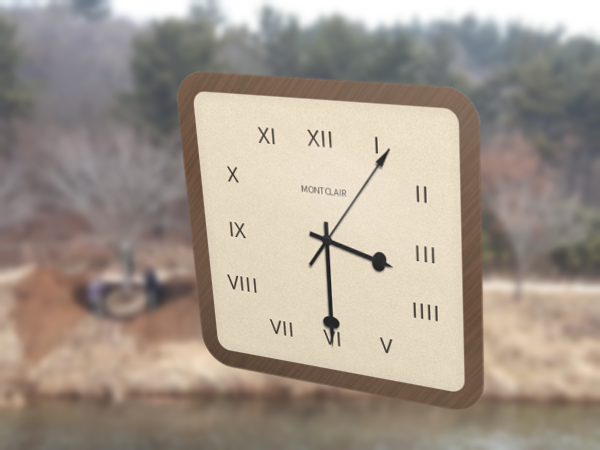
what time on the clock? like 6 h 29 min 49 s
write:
3 h 30 min 06 s
